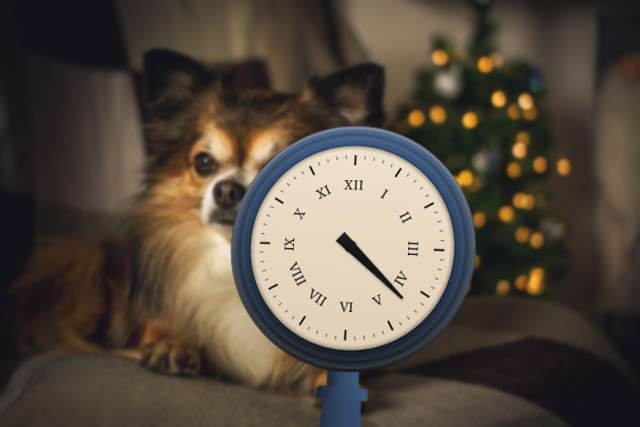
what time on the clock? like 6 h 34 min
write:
4 h 22 min
